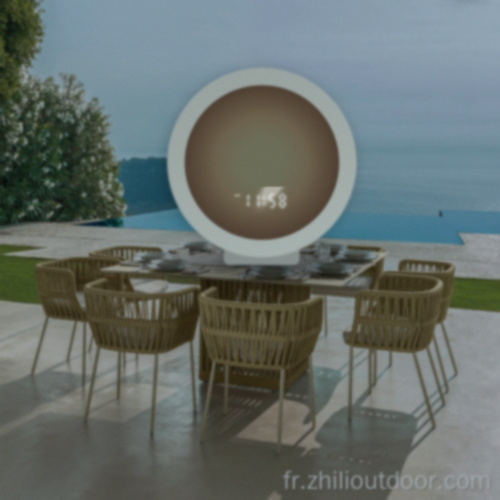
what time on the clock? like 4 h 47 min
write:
11 h 58 min
